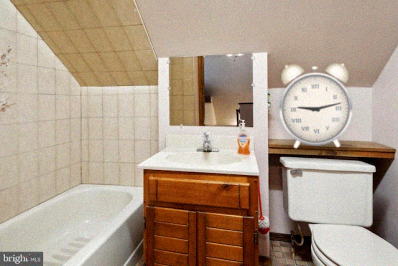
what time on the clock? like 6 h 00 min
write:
9 h 13 min
